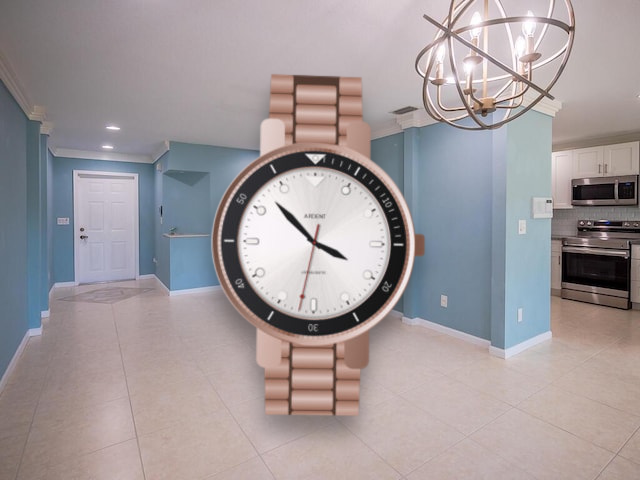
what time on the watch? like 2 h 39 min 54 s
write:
3 h 52 min 32 s
